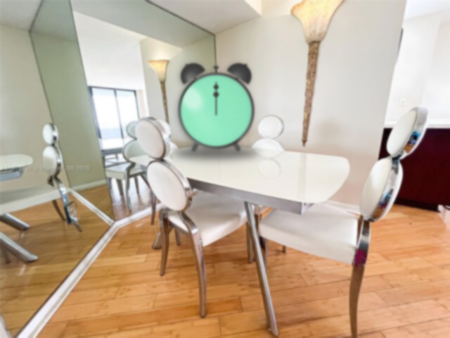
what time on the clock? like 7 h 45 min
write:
12 h 00 min
